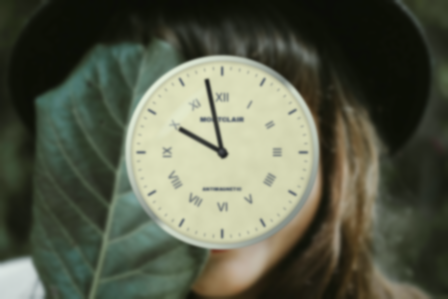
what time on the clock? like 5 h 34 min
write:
9 h 58 min
